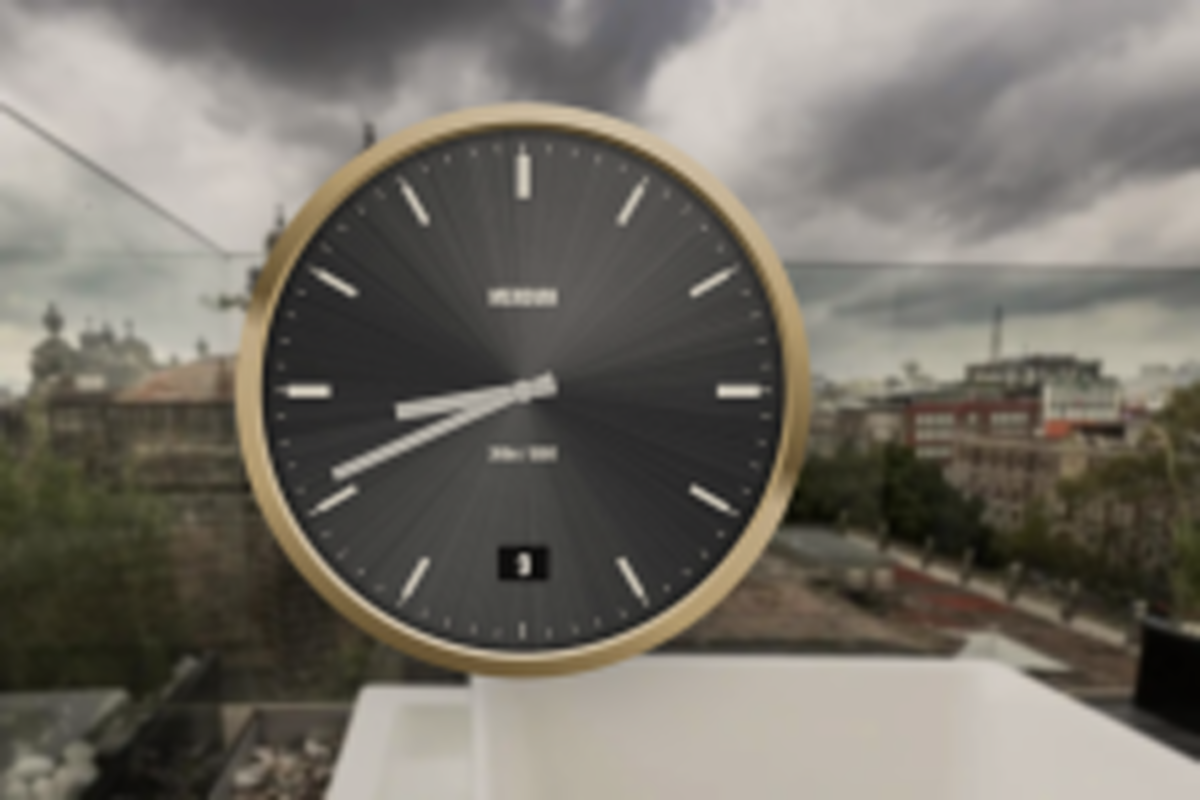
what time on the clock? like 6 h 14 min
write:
8 h 41 min
